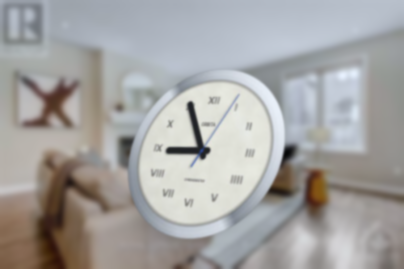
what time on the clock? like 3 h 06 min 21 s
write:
8 h 55 min 04 s
